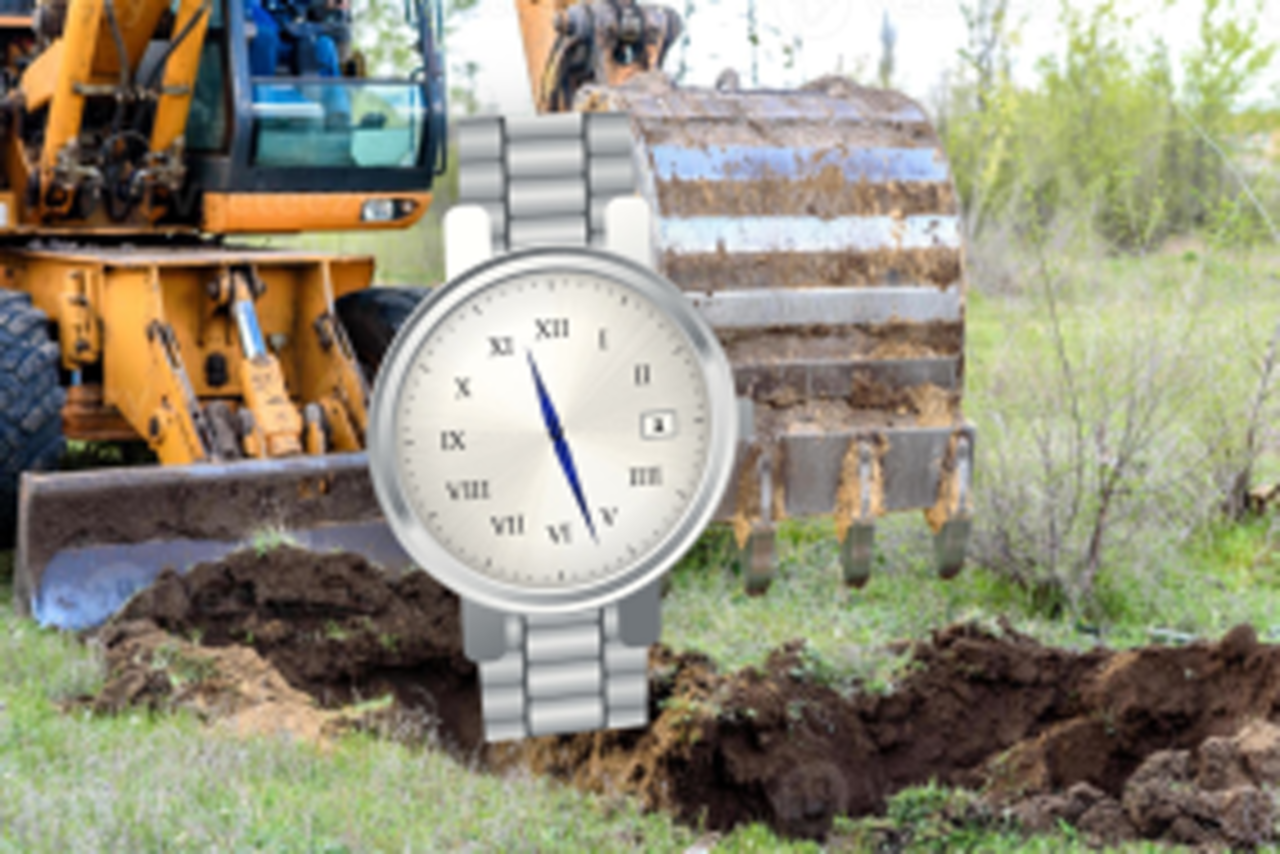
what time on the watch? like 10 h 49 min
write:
11 h 27 min
